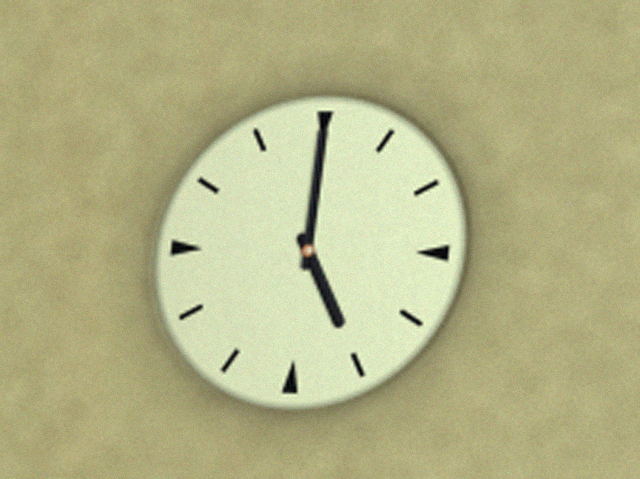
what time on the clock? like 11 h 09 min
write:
5 h 00 min
